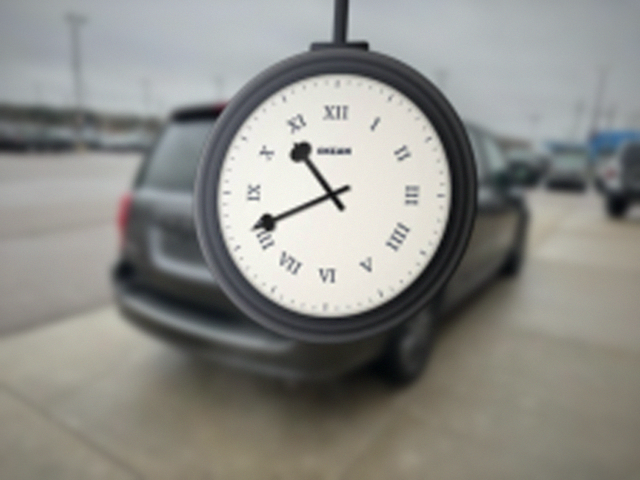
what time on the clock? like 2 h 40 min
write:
10 h 41 min
